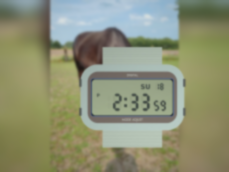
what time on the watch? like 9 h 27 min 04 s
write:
2 h 33 min 59 s
